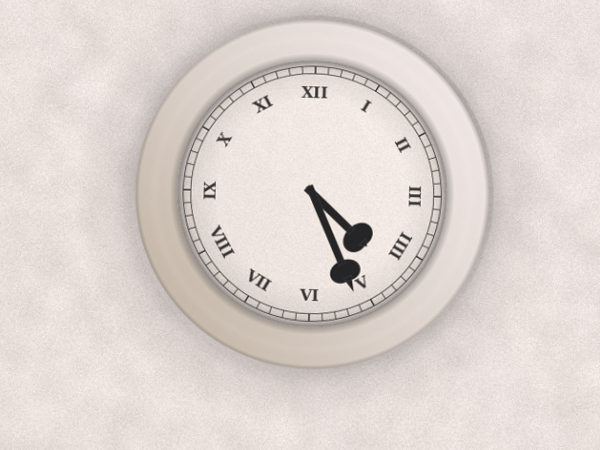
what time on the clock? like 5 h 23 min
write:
4 h 26 min
